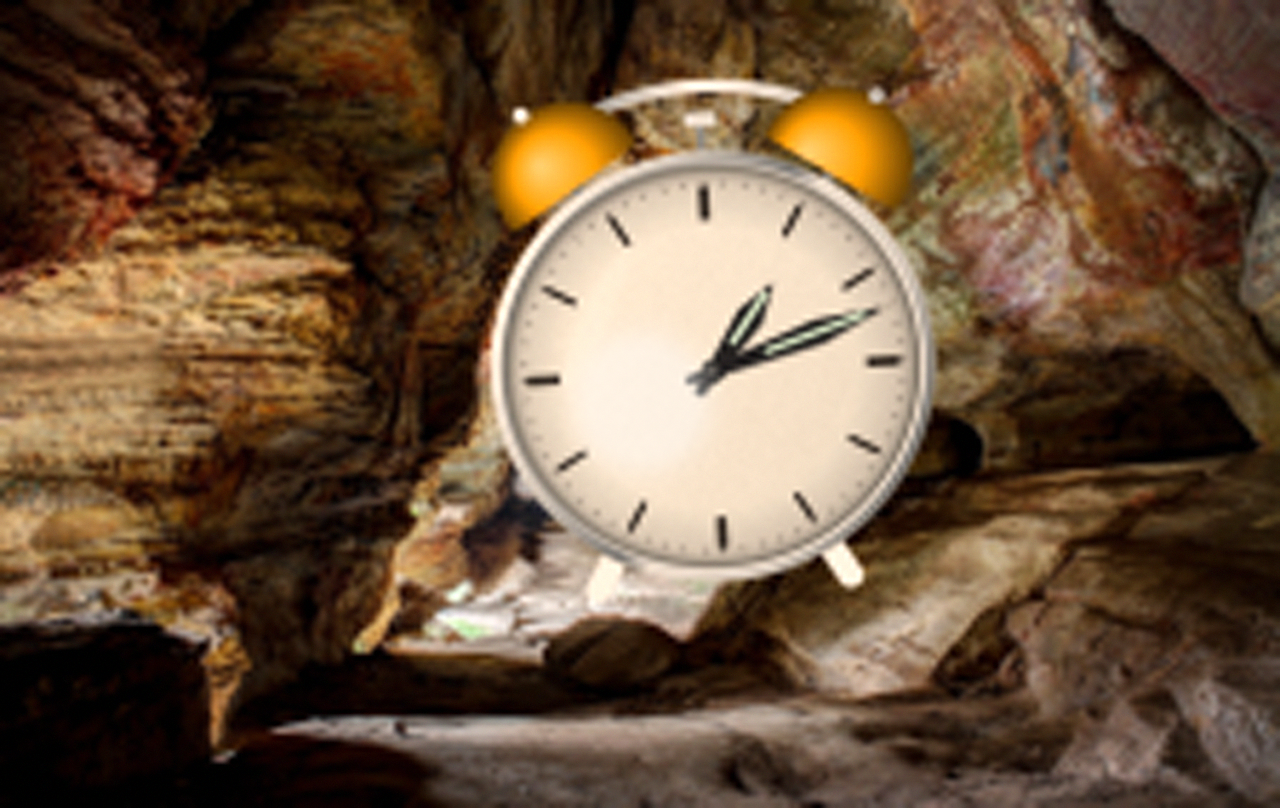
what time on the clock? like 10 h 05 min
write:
1 h 12 min
